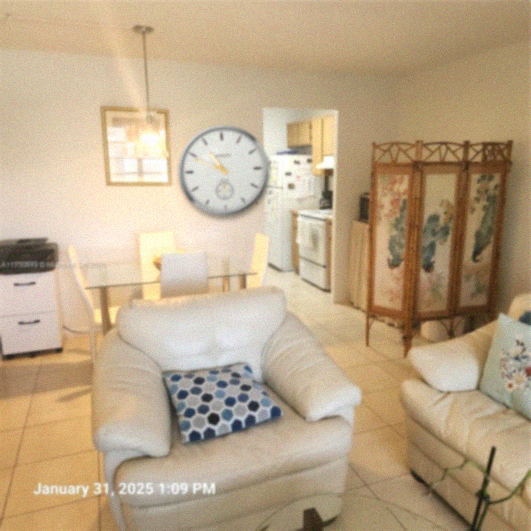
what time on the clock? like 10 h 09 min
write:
10 h 49 min
